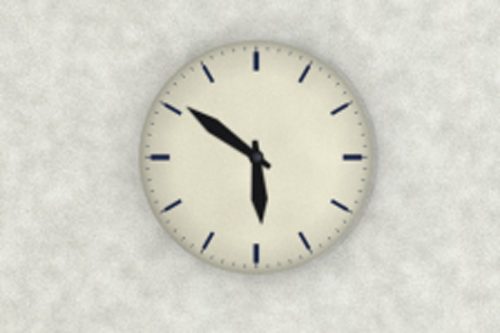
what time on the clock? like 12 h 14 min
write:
5 h 51 min
